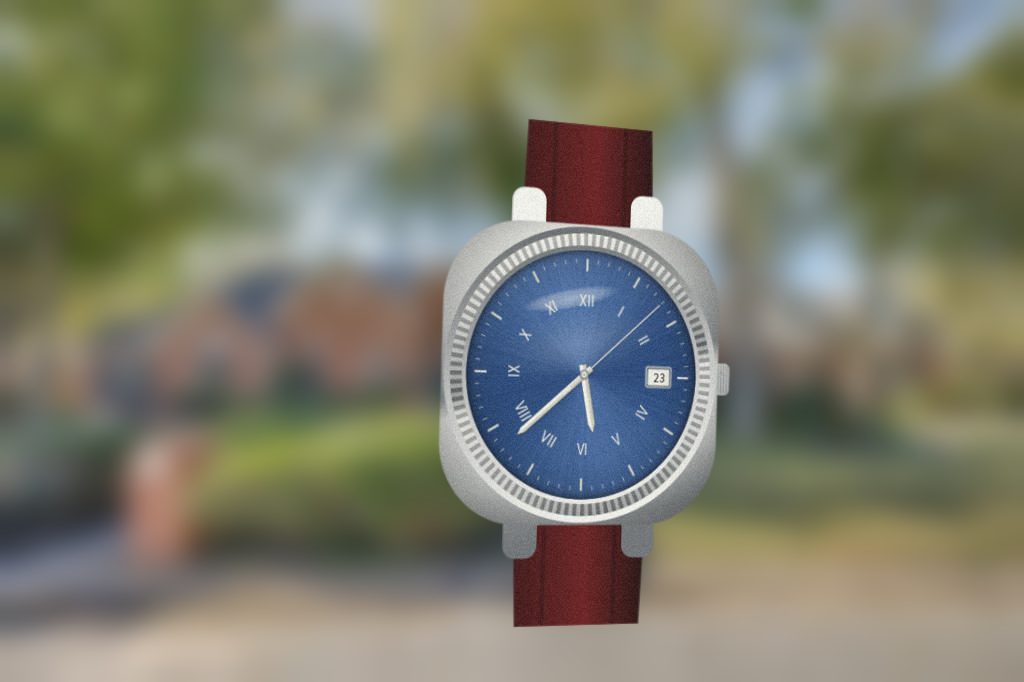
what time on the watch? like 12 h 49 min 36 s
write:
5 h 38 min 08 s
